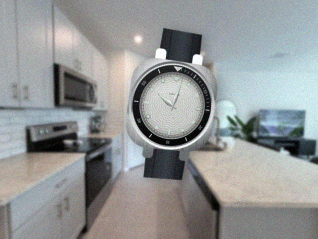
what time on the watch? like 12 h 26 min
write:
10 h 02 min
